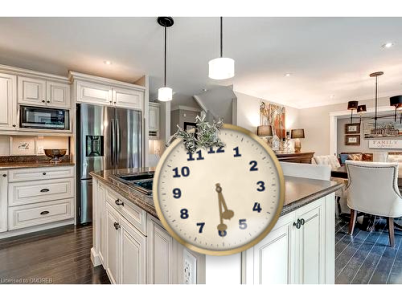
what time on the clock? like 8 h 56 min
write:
5 h 30 min
